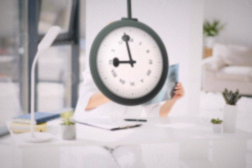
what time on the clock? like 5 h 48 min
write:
8 h 58 min
